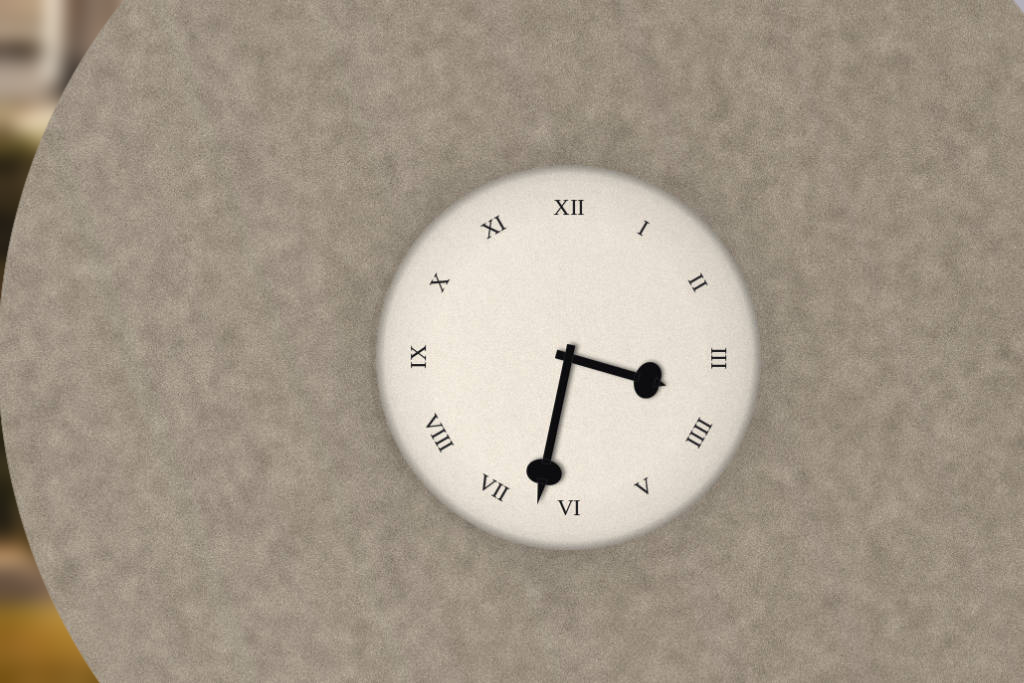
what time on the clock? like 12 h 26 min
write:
3 h 32 min
